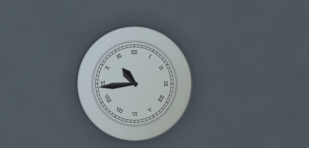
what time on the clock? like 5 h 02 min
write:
10 h 44 min
